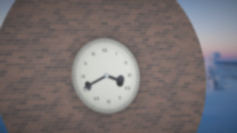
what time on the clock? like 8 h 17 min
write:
3 h 41 min
